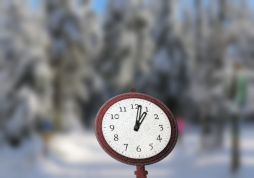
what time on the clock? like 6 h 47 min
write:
1 h 02 min
